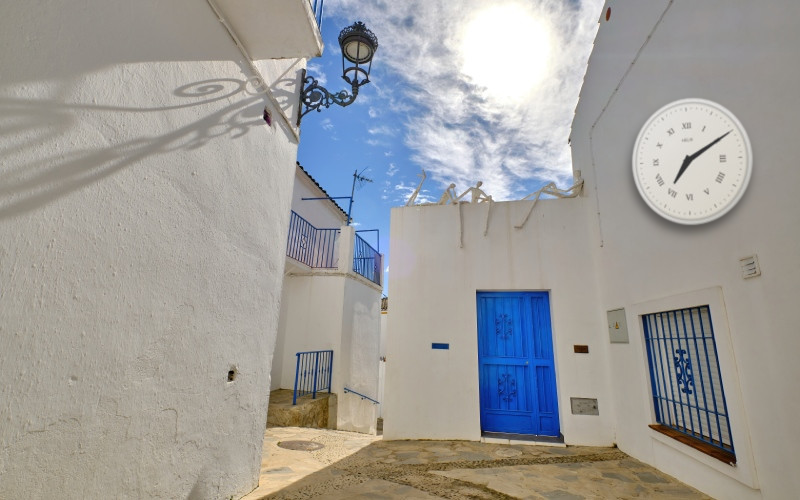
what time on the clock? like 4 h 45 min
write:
7 h 10 min
